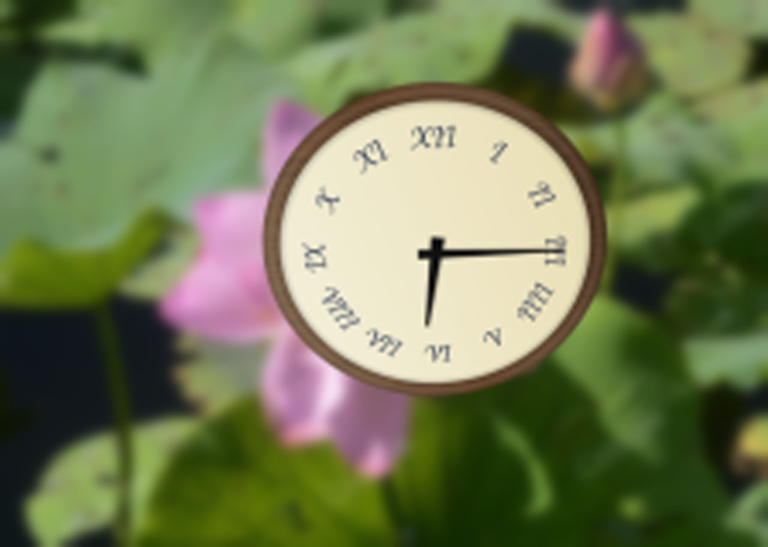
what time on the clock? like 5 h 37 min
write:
6 h 15 min
